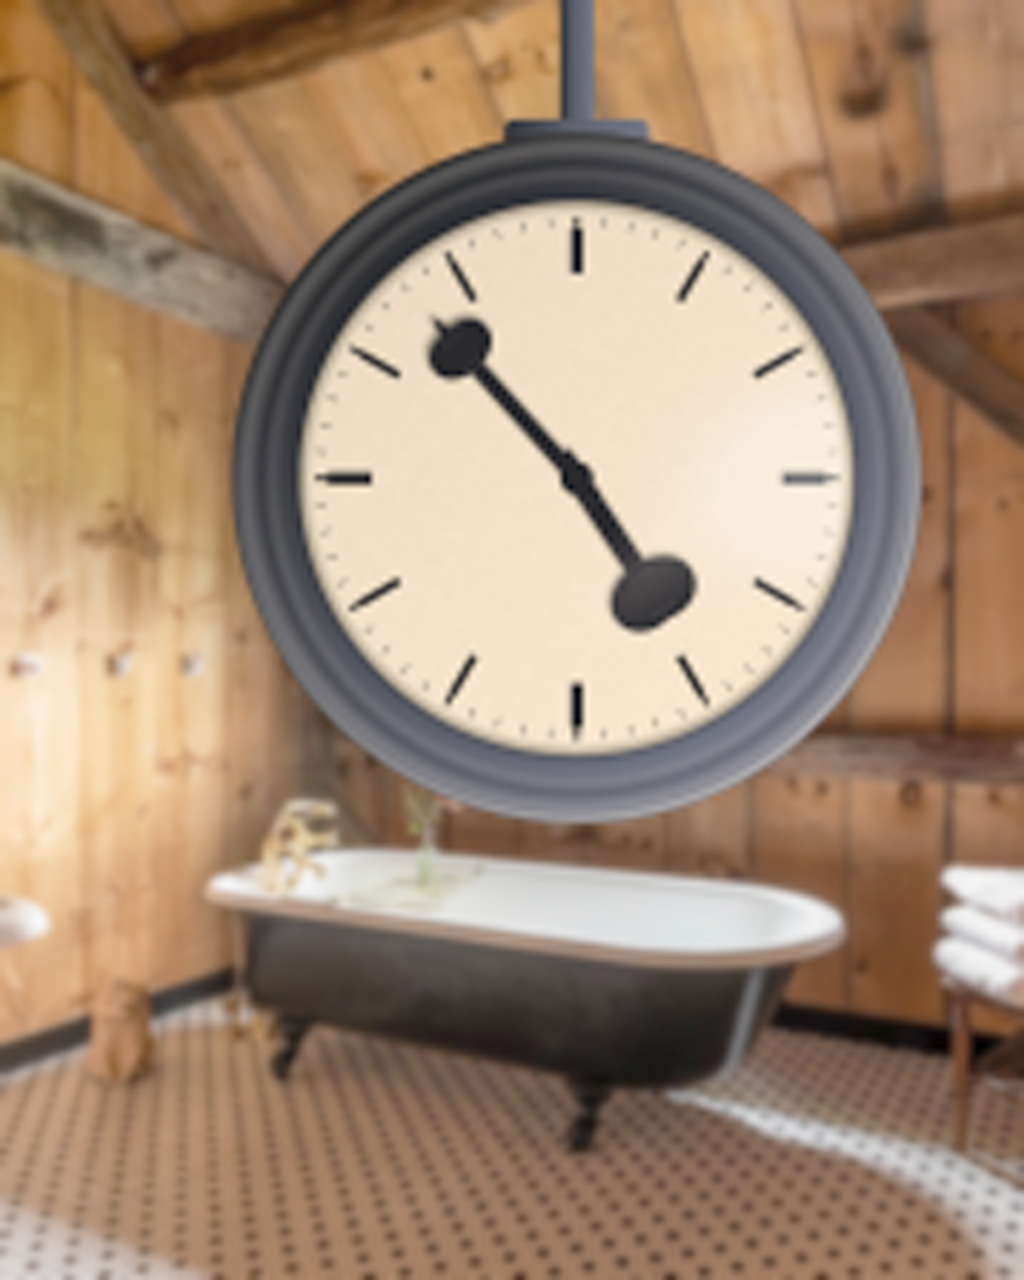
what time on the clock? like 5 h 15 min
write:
4 h 53 min
